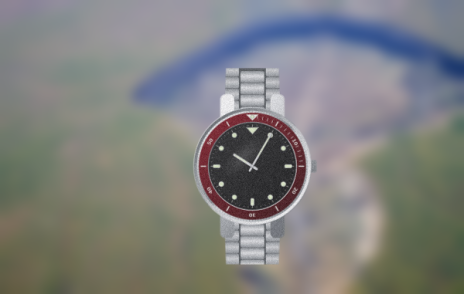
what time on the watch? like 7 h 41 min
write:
10 h 05 min
